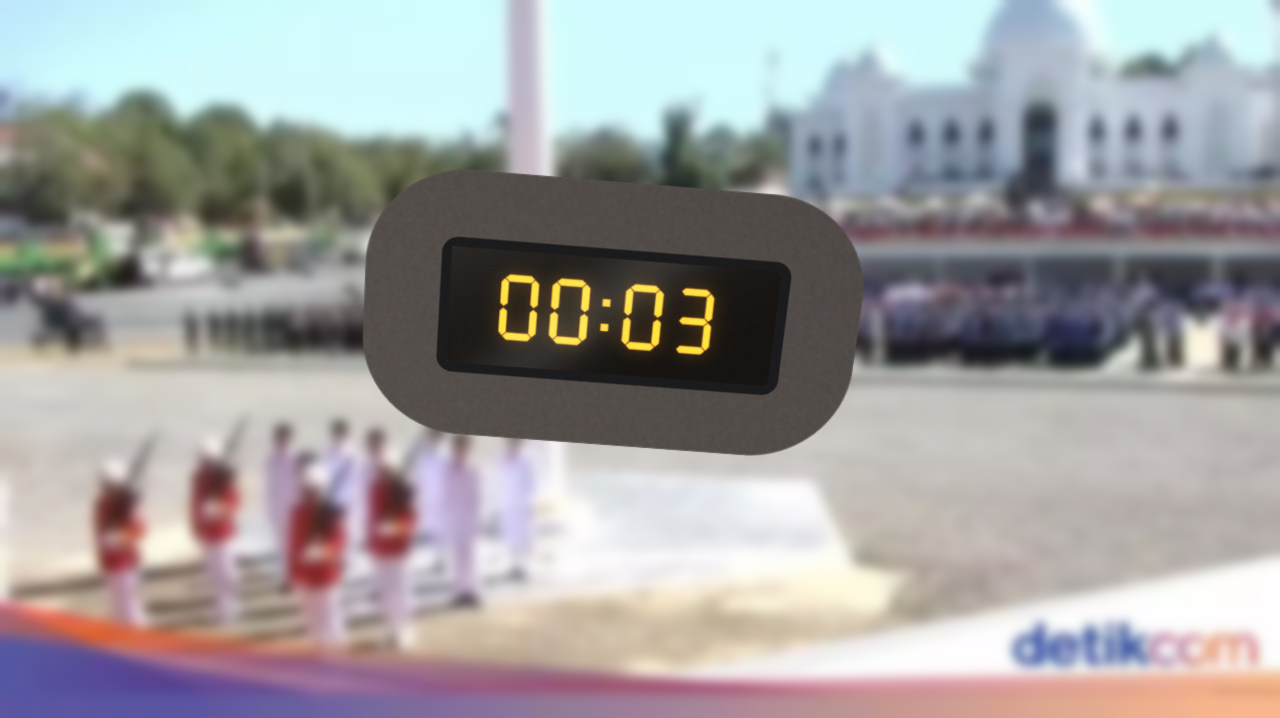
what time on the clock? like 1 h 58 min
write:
0 h 03 min
